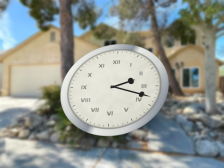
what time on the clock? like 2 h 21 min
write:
2 h 18 min
